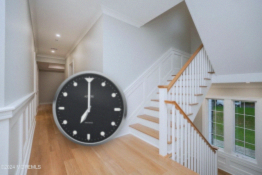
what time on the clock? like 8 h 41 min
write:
7 h 00 min
